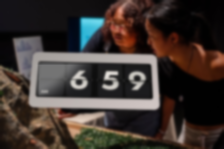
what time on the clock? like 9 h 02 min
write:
6 h 59 min
